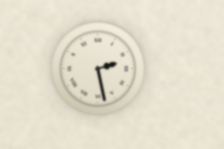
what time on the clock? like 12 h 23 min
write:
2 h 28 min
